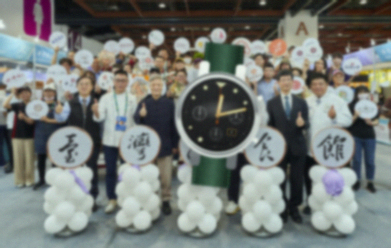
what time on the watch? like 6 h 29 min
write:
12 h 12 min
